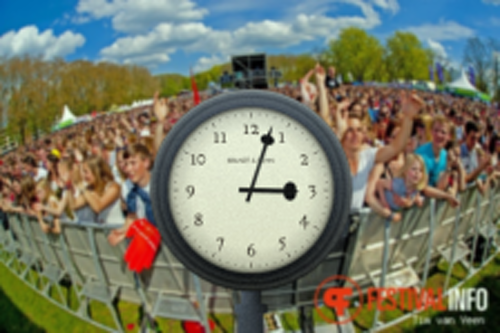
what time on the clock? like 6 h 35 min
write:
3 h 03 min
